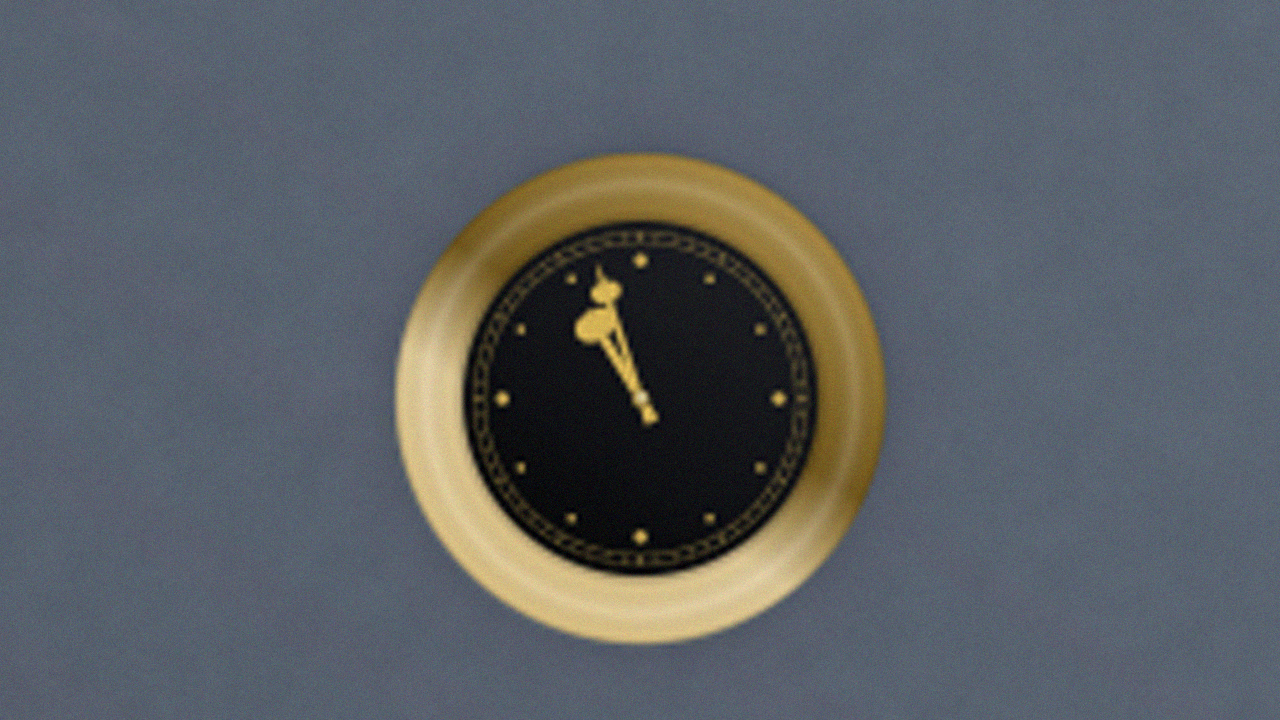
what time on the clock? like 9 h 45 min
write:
10 h 57 min
